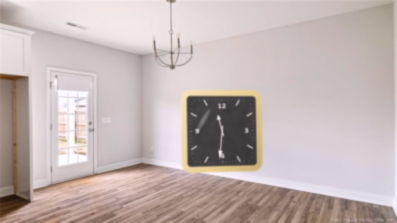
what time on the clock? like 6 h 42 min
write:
11 h 31 min
